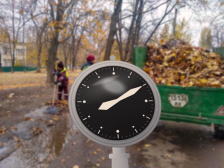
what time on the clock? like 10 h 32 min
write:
8 h 10 min
